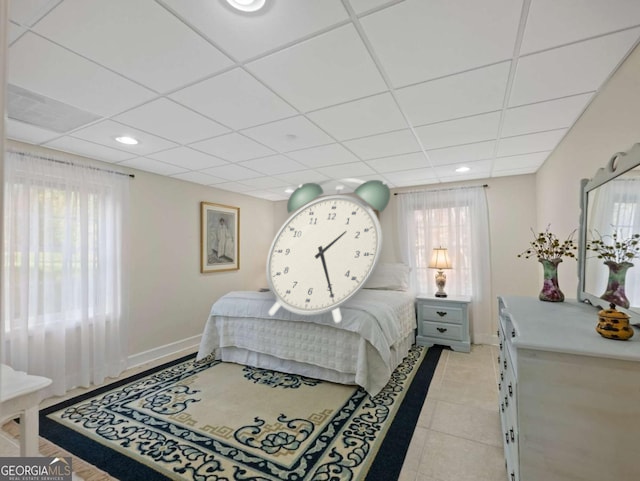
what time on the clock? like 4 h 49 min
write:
1 h 25 min
